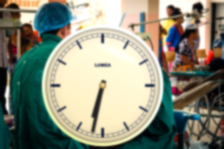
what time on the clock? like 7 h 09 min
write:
6 h 32 min
